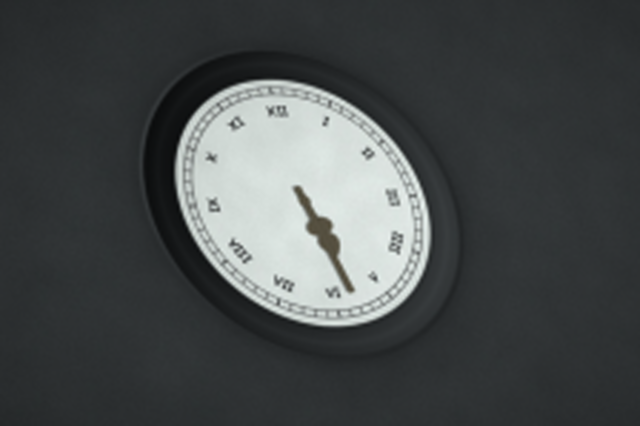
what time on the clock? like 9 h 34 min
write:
5 h 28 min
